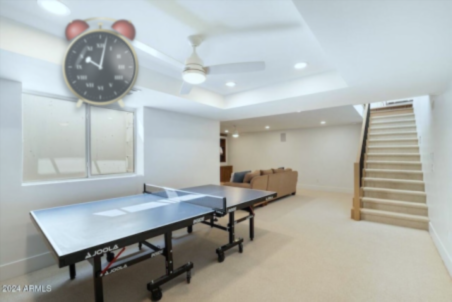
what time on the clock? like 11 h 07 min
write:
10 h 02 min
